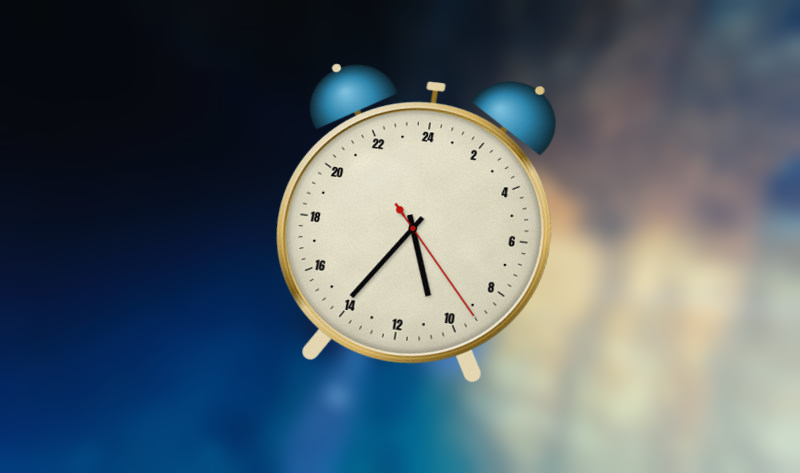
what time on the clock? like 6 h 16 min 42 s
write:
10 h 35 min 23 s
